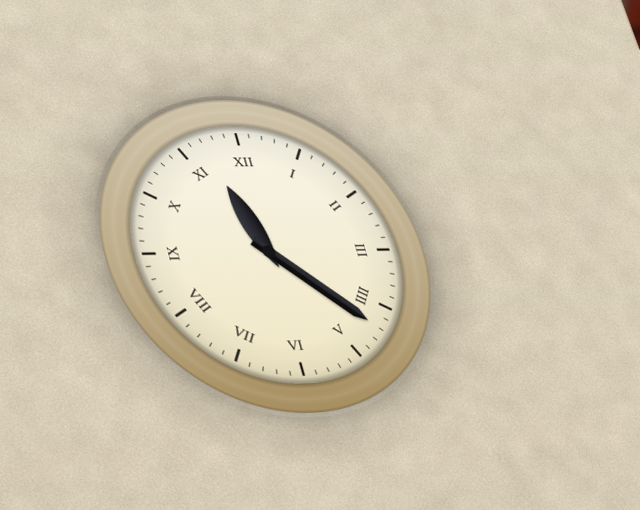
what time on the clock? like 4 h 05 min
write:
11 h 22 min
